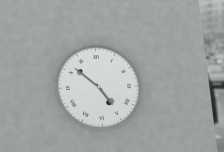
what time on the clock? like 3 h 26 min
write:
4 h 52 min
